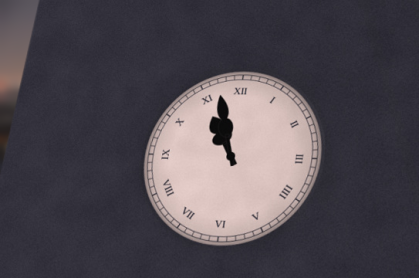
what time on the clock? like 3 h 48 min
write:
10 h 57 min
